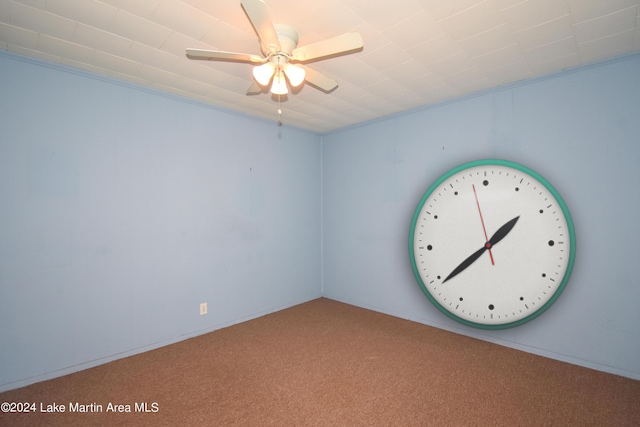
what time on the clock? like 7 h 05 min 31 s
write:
1 h 38 min 58 s
